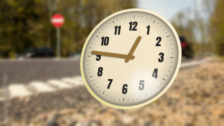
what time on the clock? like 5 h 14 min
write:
12 h 46 min
